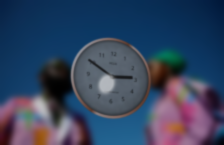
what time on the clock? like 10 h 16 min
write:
2 h 50 min
